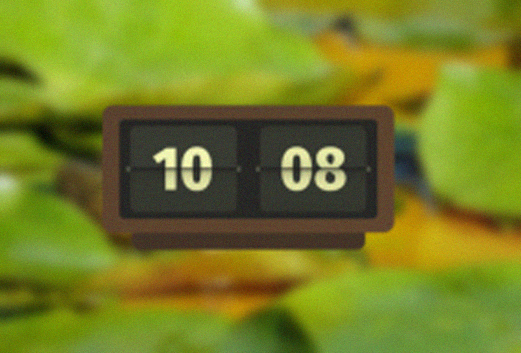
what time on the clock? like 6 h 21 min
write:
10 h 08 min
